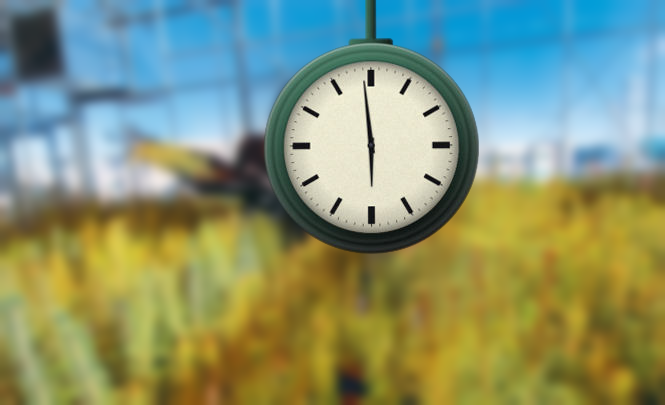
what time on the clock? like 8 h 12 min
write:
5 h 59 min
